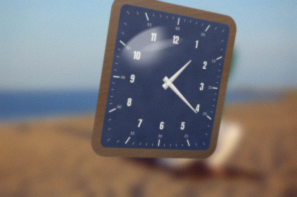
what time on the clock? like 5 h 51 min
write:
1 h 21 min
